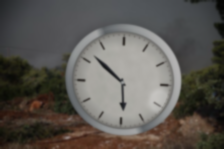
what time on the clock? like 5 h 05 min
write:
5 h 52 min
